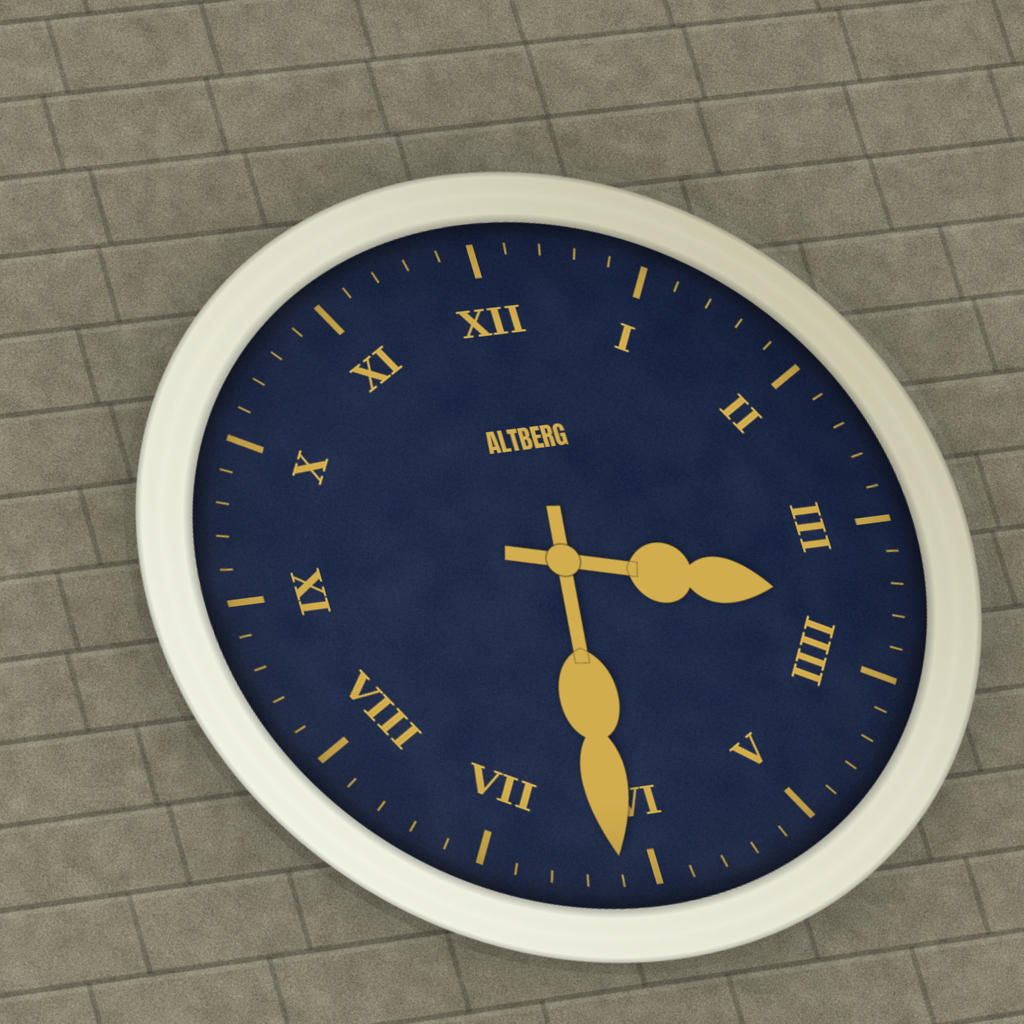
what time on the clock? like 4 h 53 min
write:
3 h 31 min
